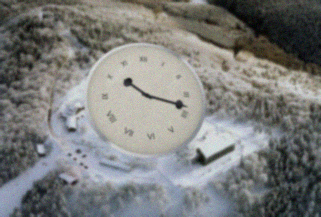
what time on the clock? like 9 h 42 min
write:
10 h 18 min
